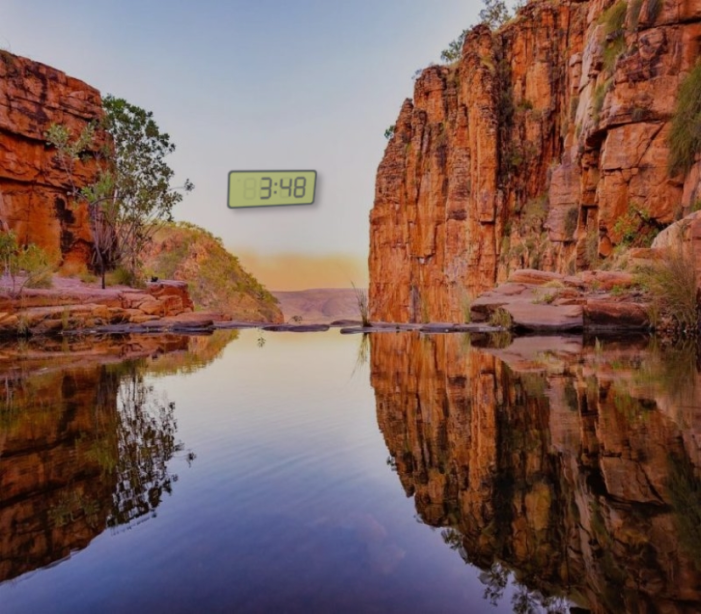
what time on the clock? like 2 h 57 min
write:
3 h 48 min
